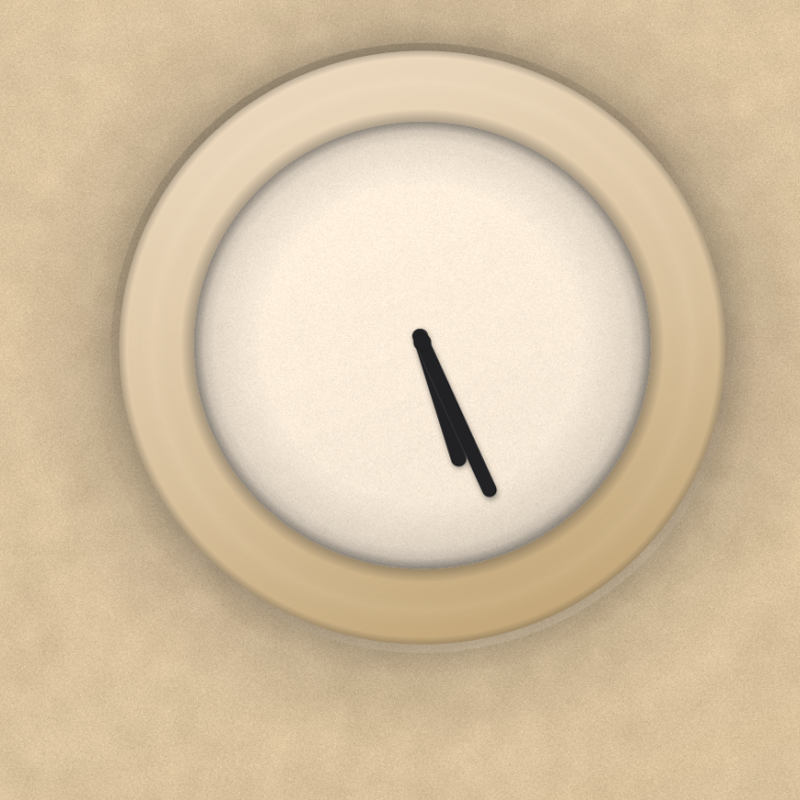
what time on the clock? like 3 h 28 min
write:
5 h 26 min
